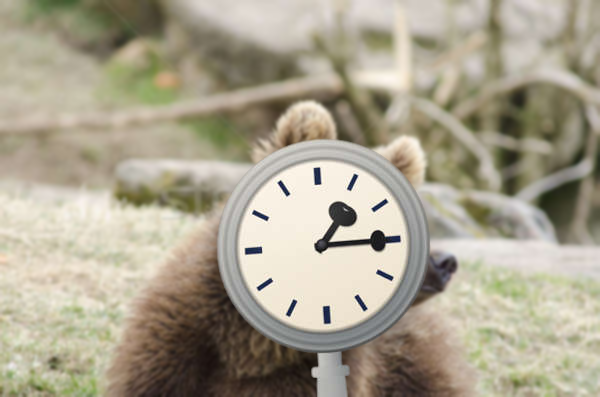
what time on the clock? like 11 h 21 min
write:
1 h 15 min
